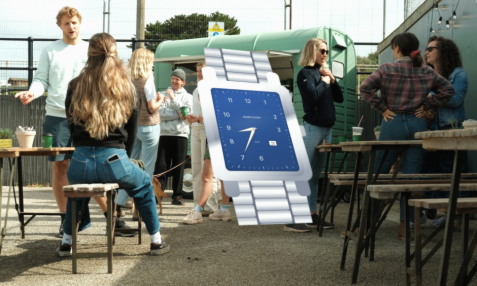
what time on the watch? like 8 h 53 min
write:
8 h 35 min
